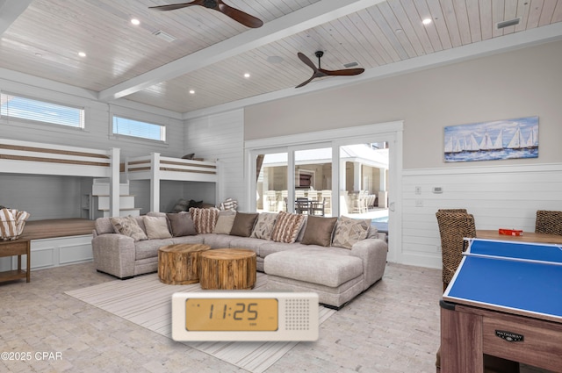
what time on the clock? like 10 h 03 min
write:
11 h 25 min
